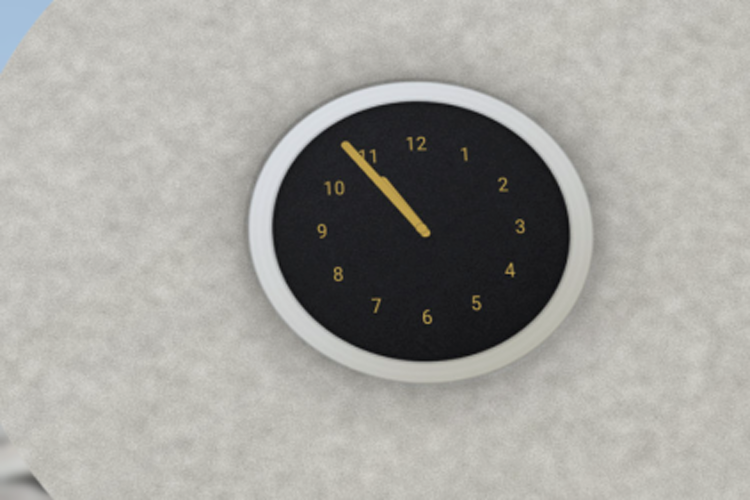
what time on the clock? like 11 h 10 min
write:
10 h 54 min
